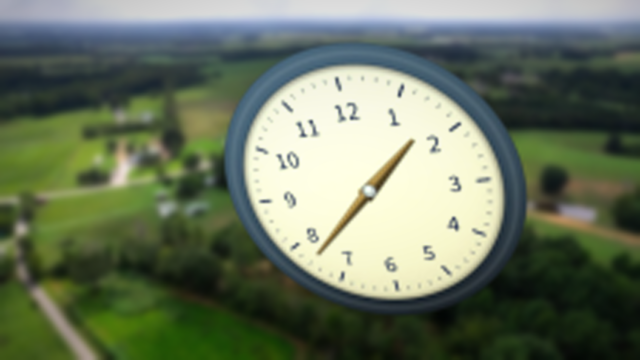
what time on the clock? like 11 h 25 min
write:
1 h 38 min
